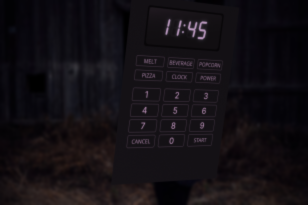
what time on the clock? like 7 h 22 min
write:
11 h 45 min
